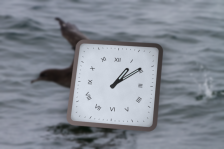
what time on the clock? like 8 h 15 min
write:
1 h 09 min
